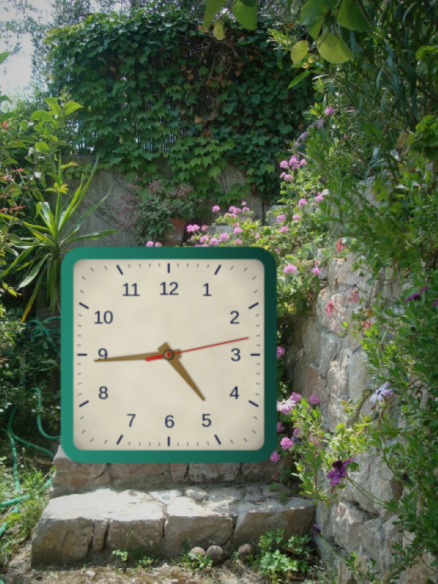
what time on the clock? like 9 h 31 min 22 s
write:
4 h 44 min 13 s
